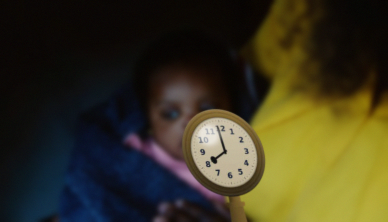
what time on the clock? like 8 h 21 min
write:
7 h 59 min
